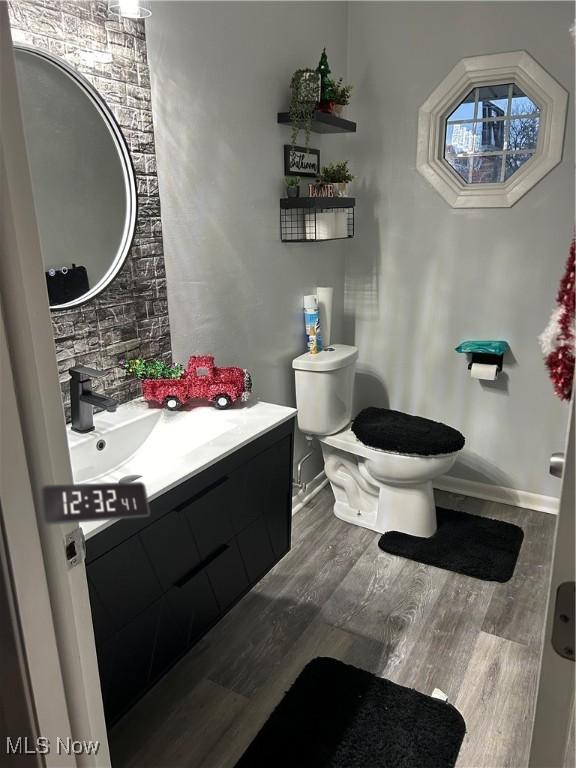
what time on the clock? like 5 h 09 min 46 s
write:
12 h 32 min 41 s
